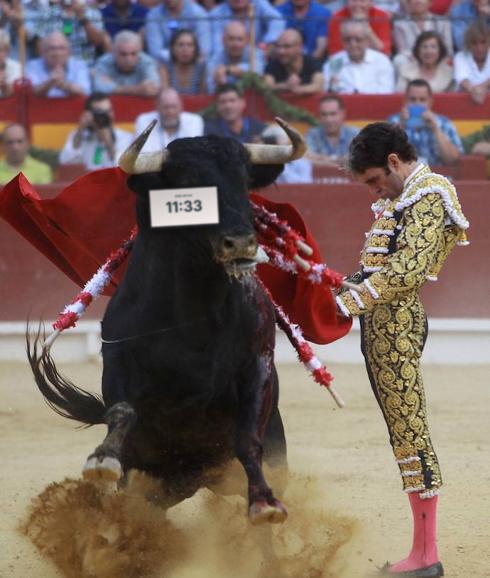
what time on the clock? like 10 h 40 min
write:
11 h 33 min
